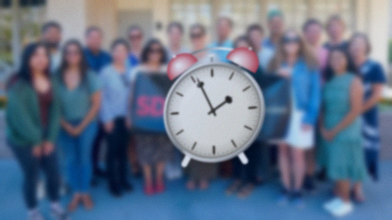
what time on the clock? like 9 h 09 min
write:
1 h 56 min
